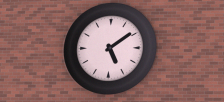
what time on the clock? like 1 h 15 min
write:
5 h 09 min
